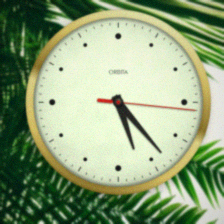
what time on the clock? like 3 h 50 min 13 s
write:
5 h 23 min 16 s
